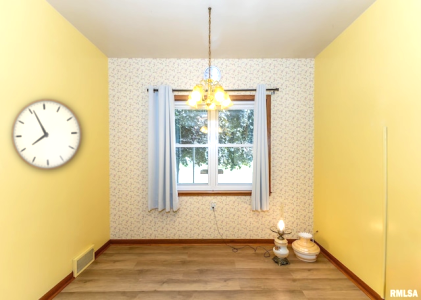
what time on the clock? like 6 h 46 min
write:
7 h 56 min
